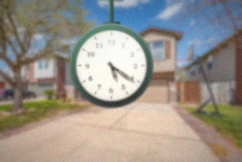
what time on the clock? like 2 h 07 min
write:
5 h 21 min
